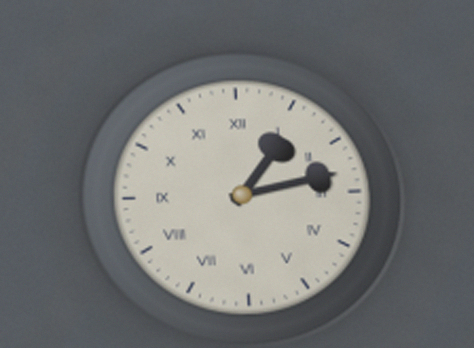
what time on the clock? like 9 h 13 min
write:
1 h 13 min
